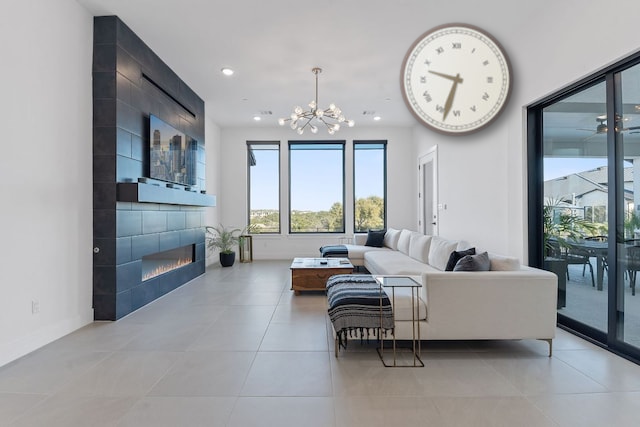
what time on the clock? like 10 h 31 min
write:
9 h 33 min
